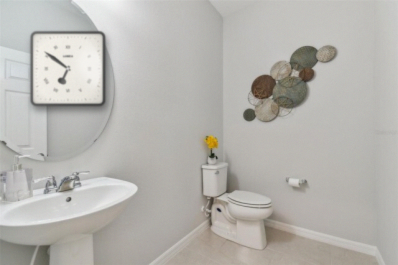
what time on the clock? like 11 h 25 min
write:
6 h 51 min
